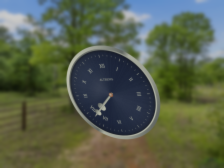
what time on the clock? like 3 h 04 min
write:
7 h 38 min
